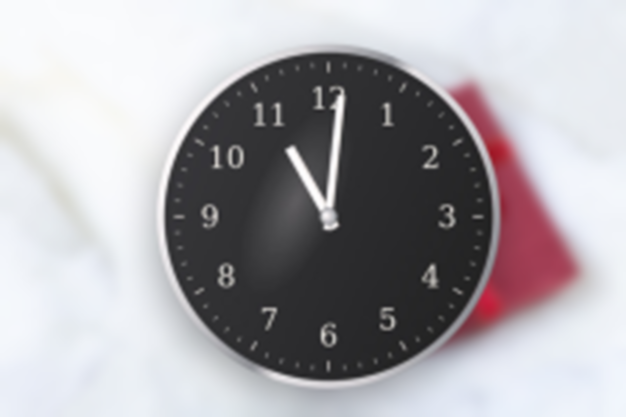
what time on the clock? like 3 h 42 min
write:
11 h 01 min
